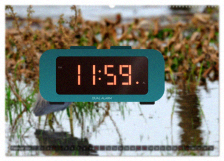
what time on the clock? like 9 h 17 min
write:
11 h 59 min
